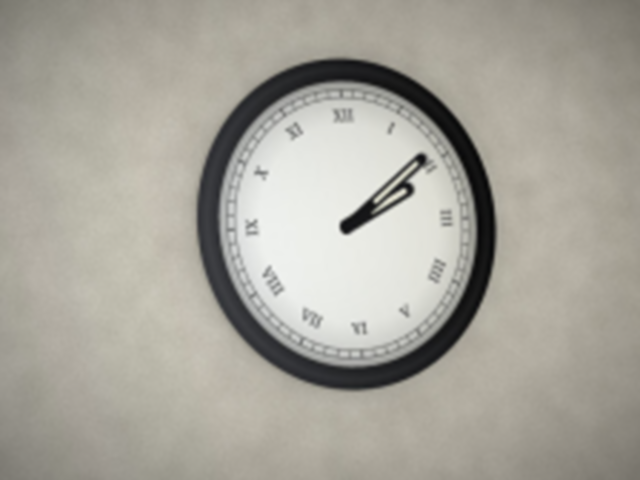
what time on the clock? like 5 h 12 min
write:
2 h 09 min
